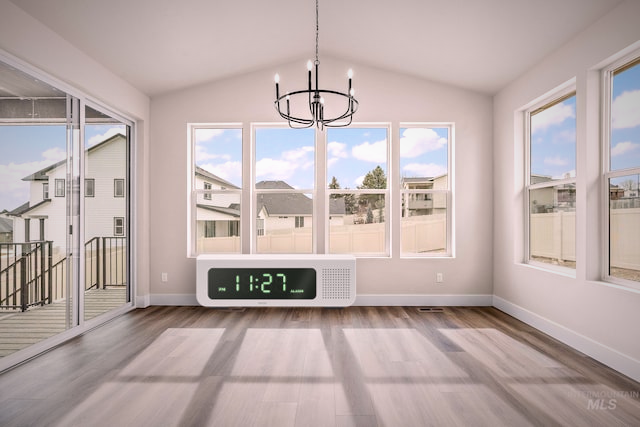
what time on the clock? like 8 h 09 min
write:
11 h 27 min
